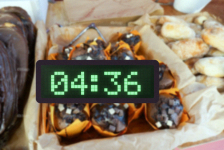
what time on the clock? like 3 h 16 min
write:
4 h 36 min
